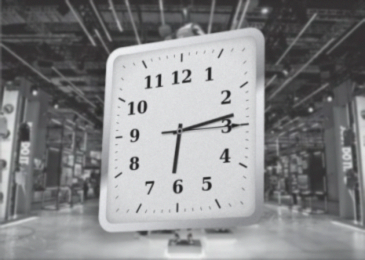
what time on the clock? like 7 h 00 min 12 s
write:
6 h 13 min 15 s
